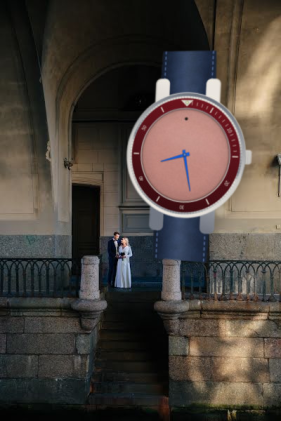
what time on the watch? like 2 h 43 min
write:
8 h 28 min
